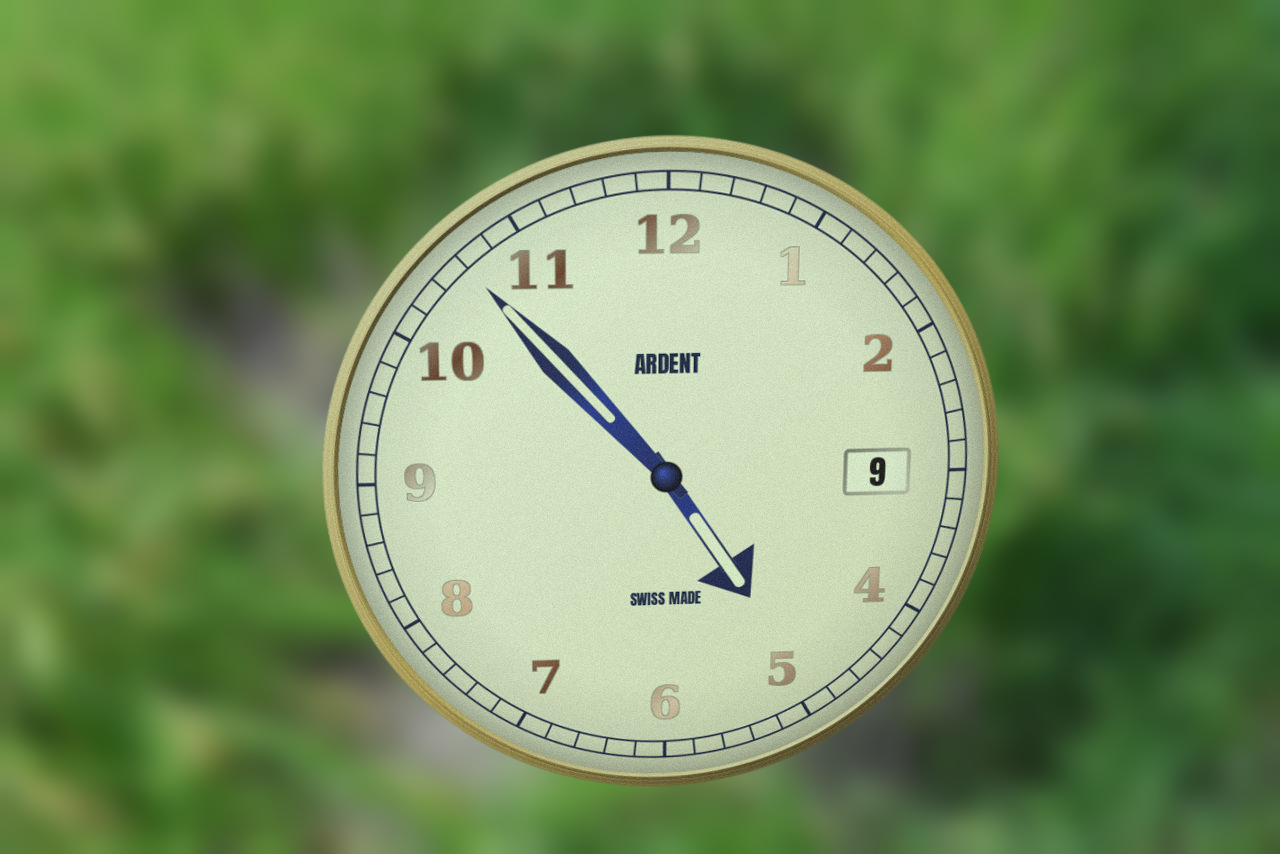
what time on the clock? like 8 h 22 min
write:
4 h 53 min
